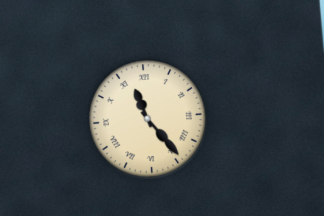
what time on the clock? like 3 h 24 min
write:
11 h 24 min
